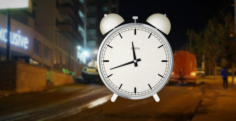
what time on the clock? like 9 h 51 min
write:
11 h 42 min
